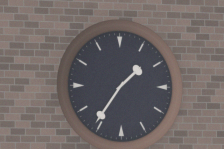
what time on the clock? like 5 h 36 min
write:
1 h 36 min
